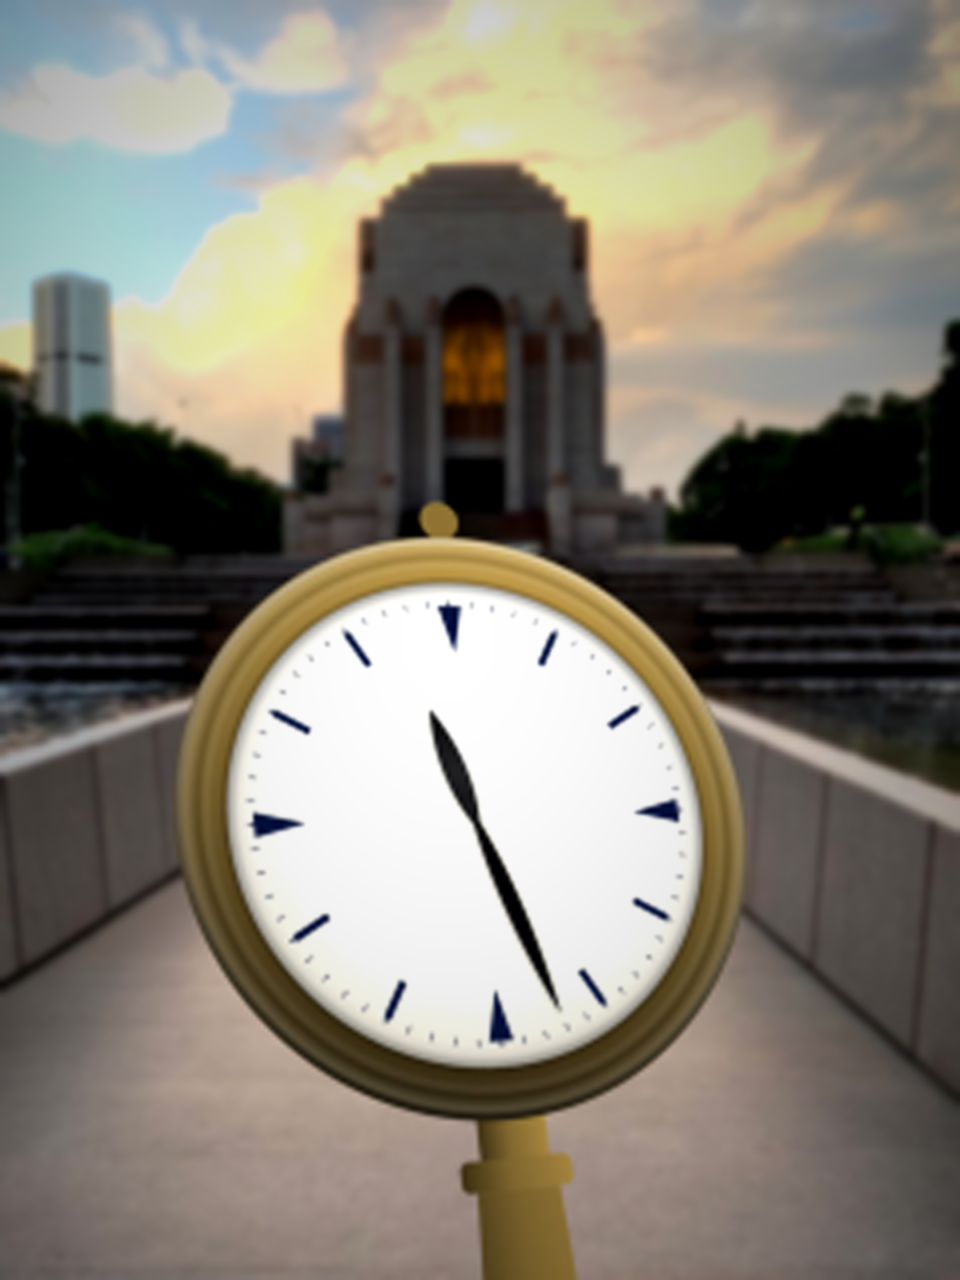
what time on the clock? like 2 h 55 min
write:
11 h 27 min
